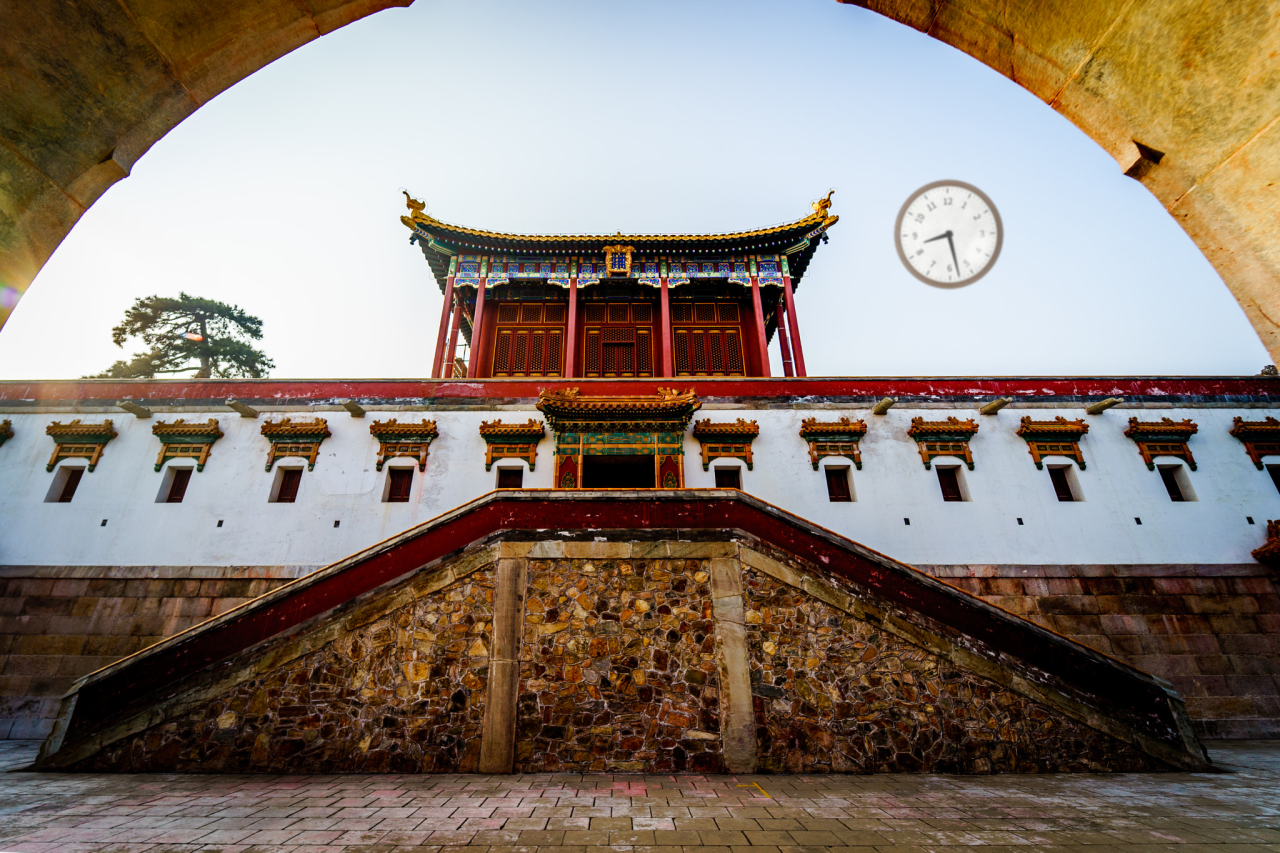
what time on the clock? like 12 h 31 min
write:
8 h 28 min
